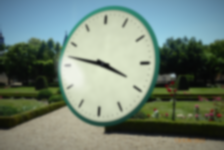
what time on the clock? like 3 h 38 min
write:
3 h 47 min
